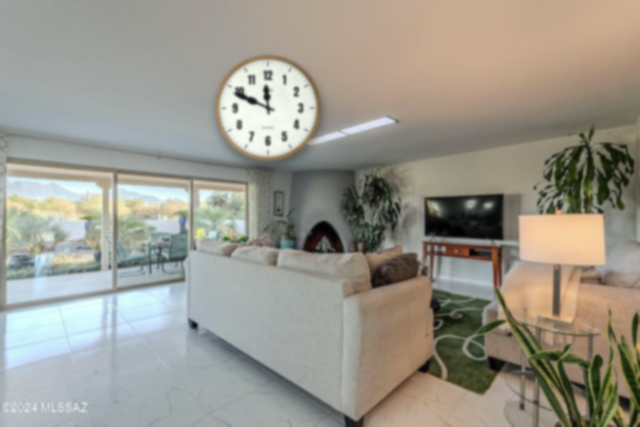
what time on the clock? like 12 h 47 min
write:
11 h 49 min
